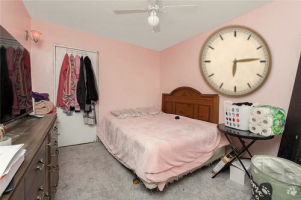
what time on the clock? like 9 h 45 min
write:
6 h 14 min
